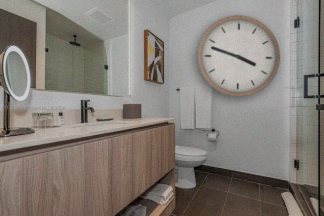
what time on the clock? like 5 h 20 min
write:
3 h 48 min
